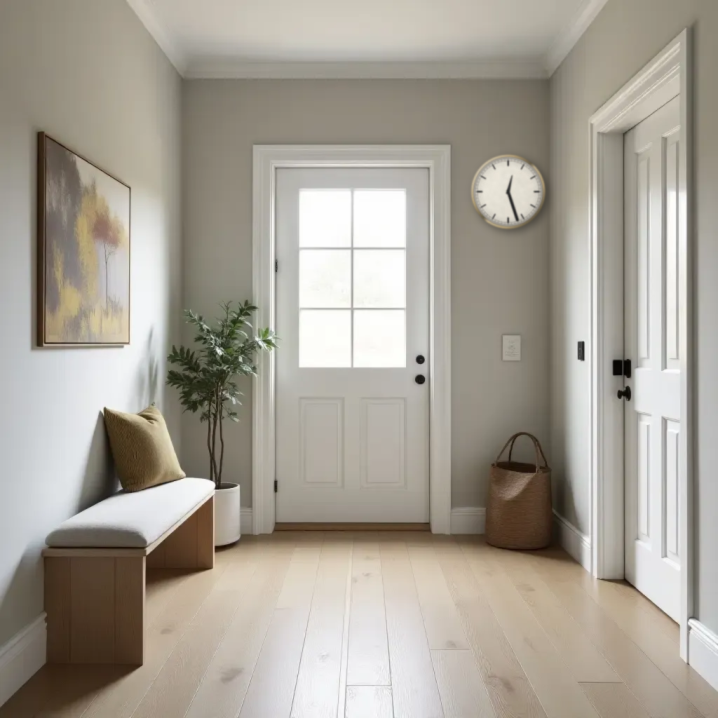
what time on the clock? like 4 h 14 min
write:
12 h 27 min
